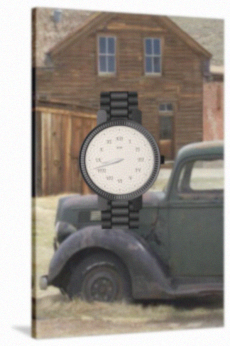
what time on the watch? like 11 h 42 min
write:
8 h 42 min
